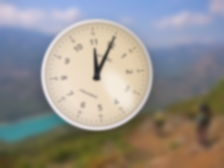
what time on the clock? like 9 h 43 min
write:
11 h 00 min
